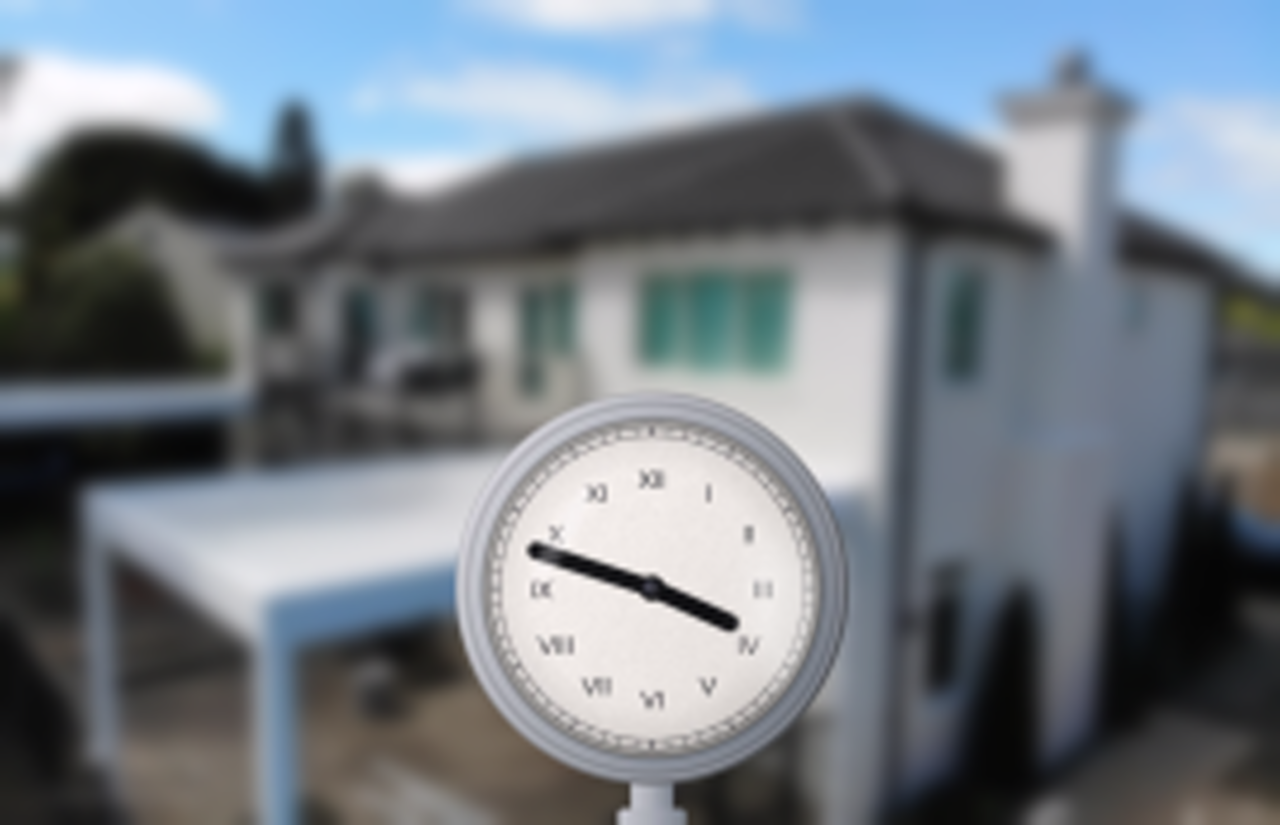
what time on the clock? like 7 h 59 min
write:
3 h 48 min
